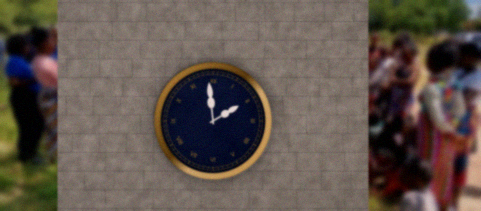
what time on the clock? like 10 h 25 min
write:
1 h 59 min
